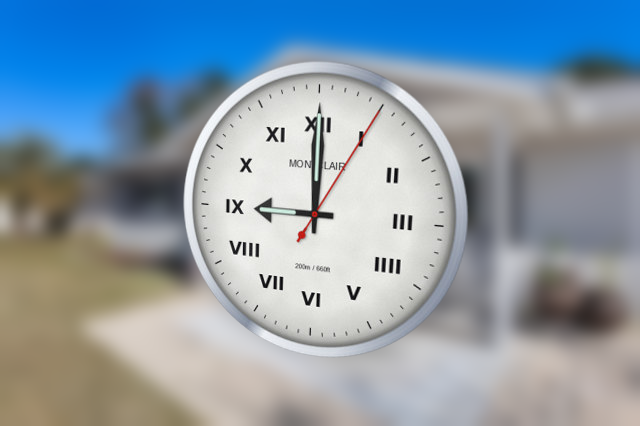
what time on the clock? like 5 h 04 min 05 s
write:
9 h 00 min 05 s
